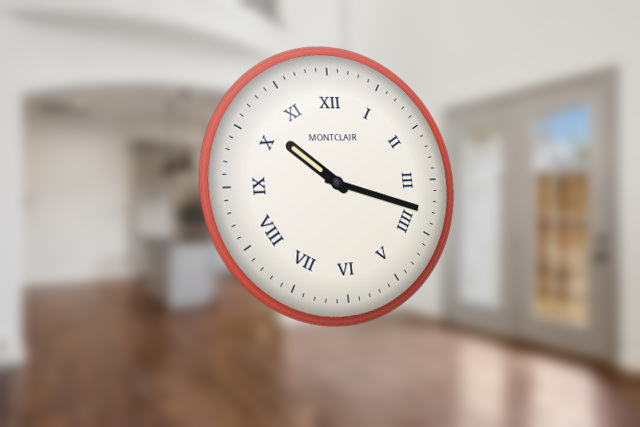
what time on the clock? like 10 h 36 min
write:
10 h 18 min
